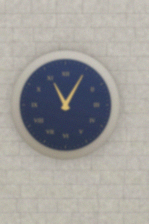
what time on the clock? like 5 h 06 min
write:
11 h 05 min
